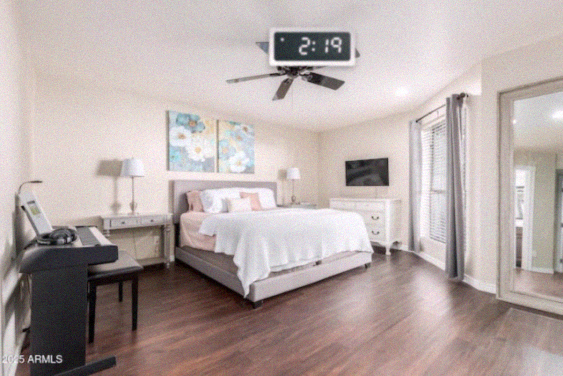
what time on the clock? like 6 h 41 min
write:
2 h 19 min
